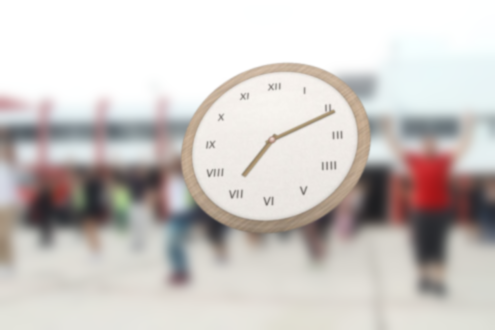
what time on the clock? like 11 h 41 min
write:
7 h 11 min
